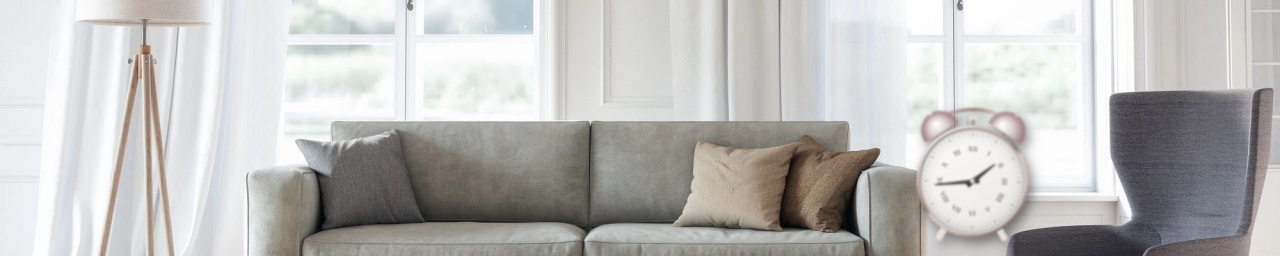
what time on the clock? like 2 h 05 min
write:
1 h 44 min
